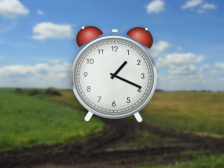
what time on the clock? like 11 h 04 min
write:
1 h 19 min
